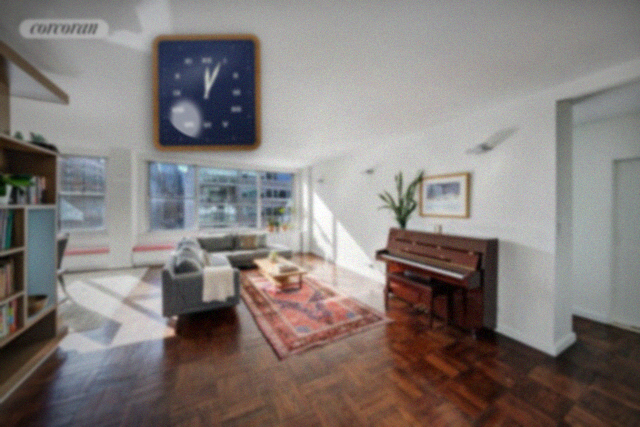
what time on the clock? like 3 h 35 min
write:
12 h 04 min
